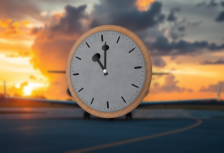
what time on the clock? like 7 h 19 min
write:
11 h 01 min
